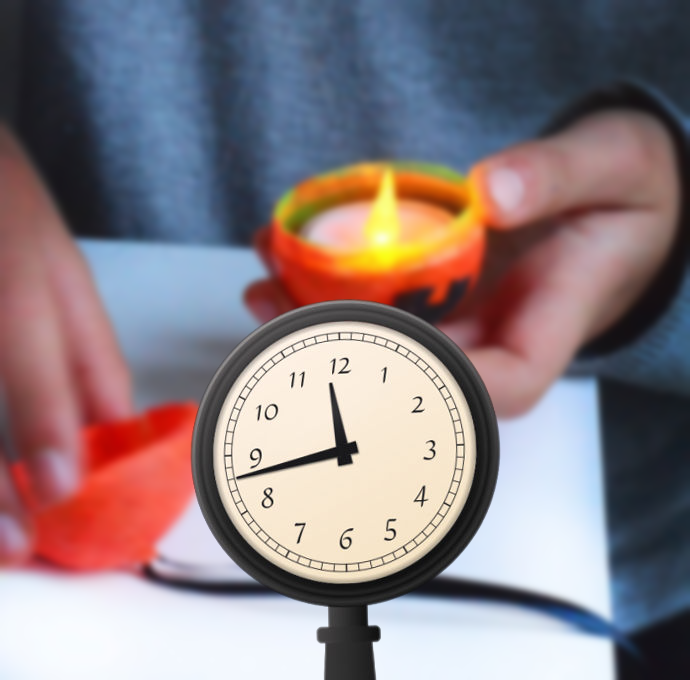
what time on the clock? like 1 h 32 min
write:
11 h 43 min
